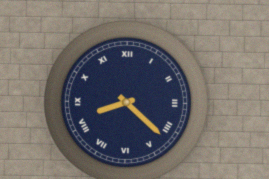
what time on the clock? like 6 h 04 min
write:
8 h 22 min
